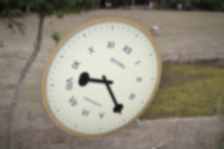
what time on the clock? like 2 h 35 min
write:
8 h 20 min
